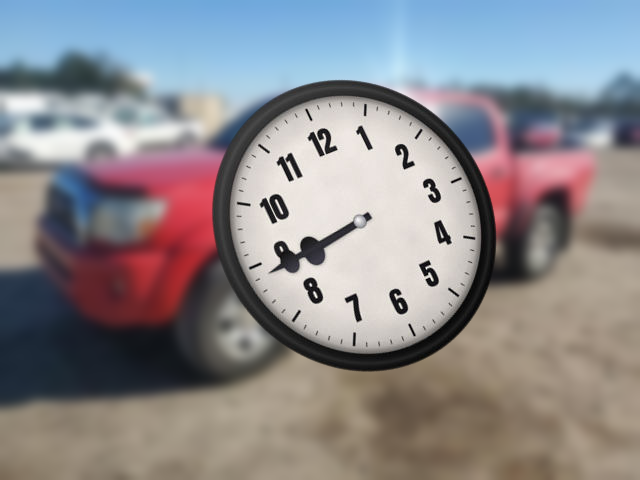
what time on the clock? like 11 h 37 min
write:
8 h 44 min
